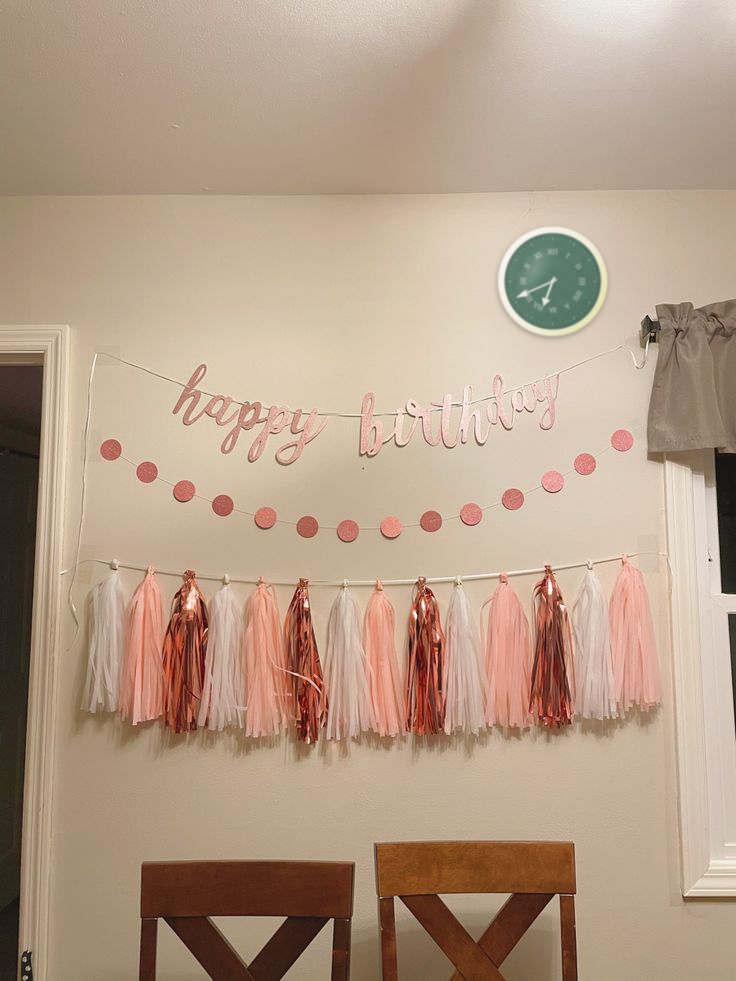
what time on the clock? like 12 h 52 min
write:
6 h 41 min
